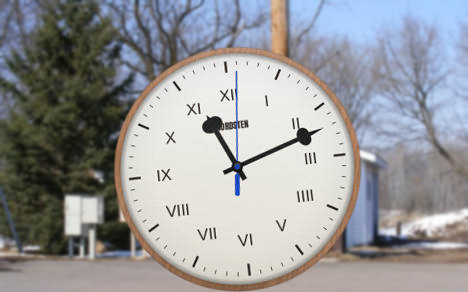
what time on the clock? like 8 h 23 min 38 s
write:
11 h 12 min 01 s
